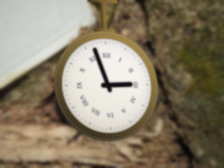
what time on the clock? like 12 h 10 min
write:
2 h 57 min
